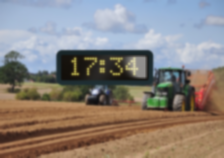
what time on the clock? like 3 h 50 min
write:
17 h 34 min
